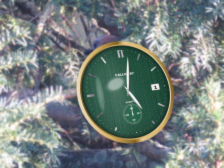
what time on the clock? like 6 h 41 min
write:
5 h 02 min
